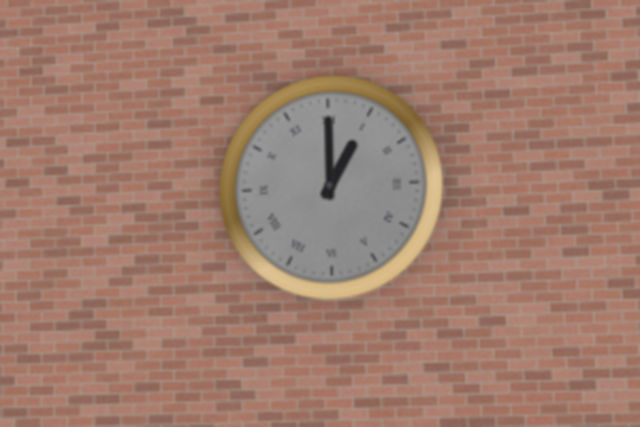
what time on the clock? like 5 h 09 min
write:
1 h 00 min
